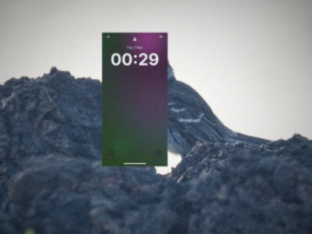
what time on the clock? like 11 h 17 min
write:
0 h 29 min
